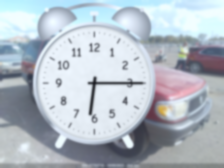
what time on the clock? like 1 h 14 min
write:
6 h 15 min
